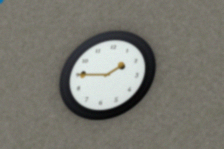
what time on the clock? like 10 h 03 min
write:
1 h 45 min
